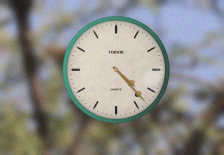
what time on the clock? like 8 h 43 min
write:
4 h 23 min
